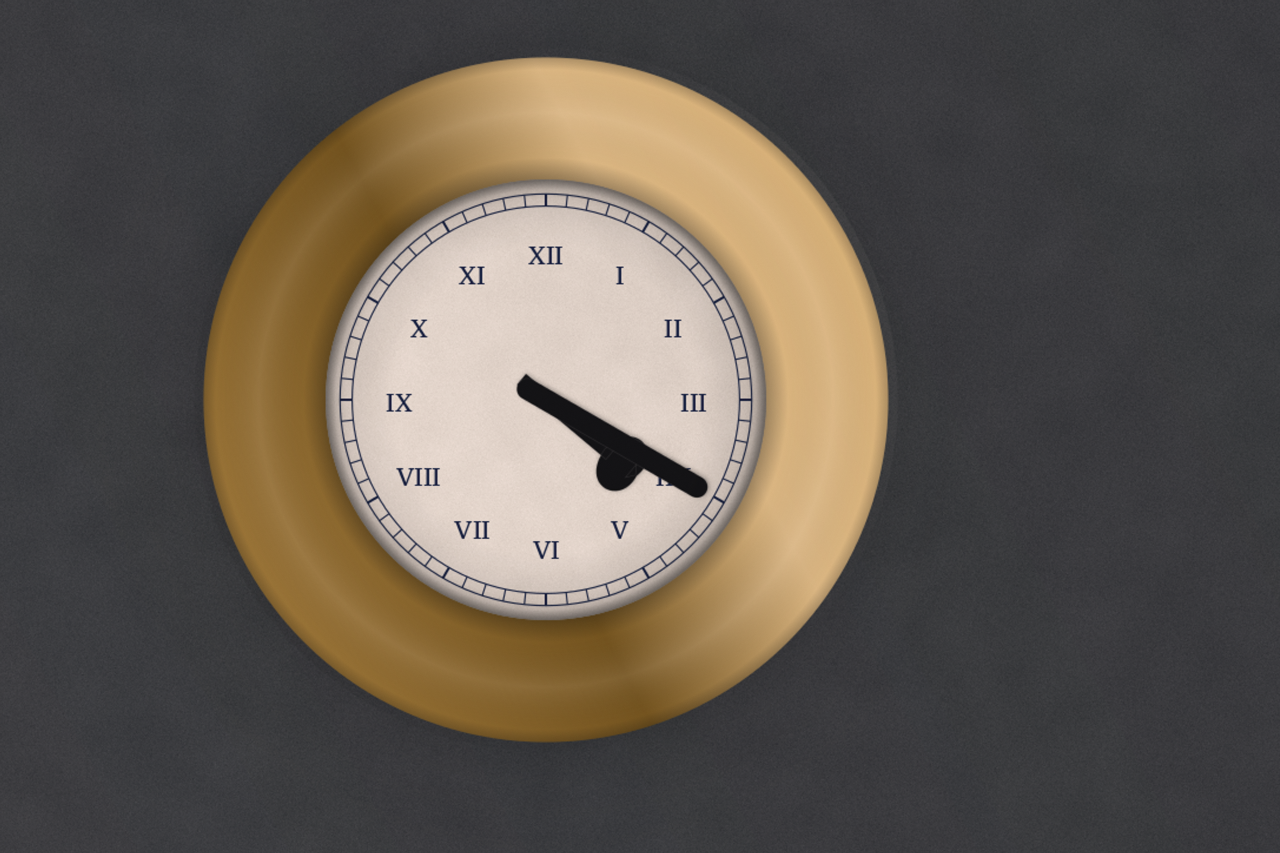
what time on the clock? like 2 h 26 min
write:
4 h 20 min
